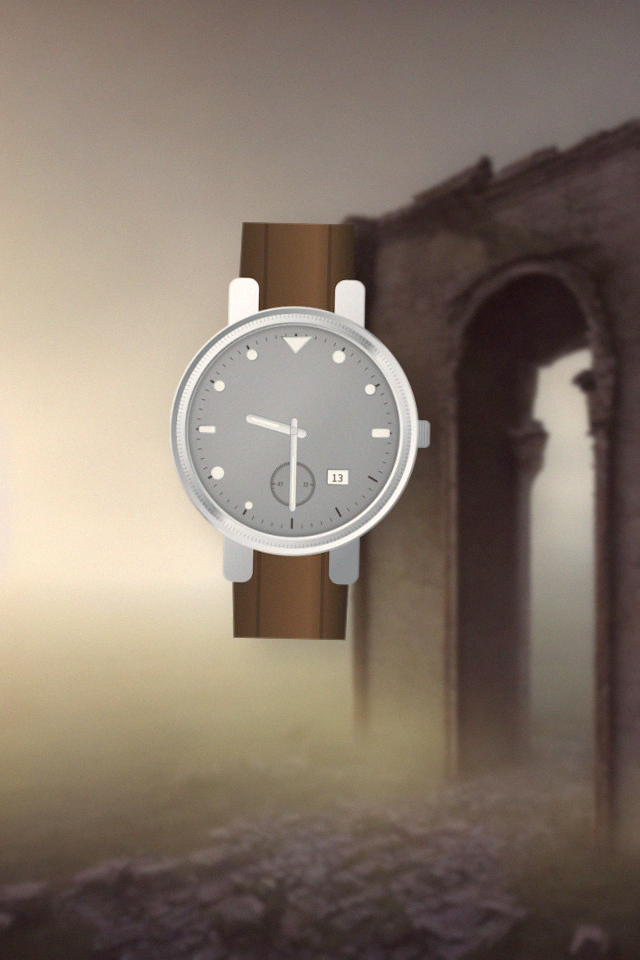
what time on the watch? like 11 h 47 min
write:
9 h 30 min
